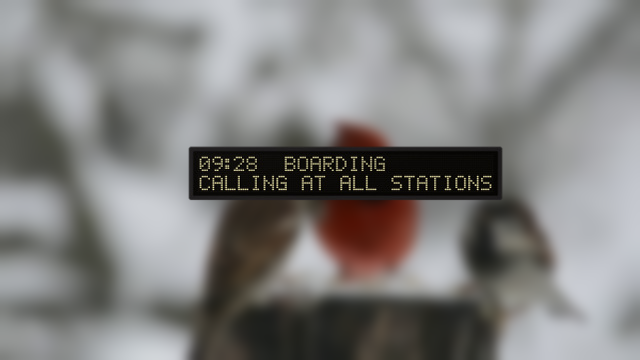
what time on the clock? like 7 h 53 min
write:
9 h 28 min
